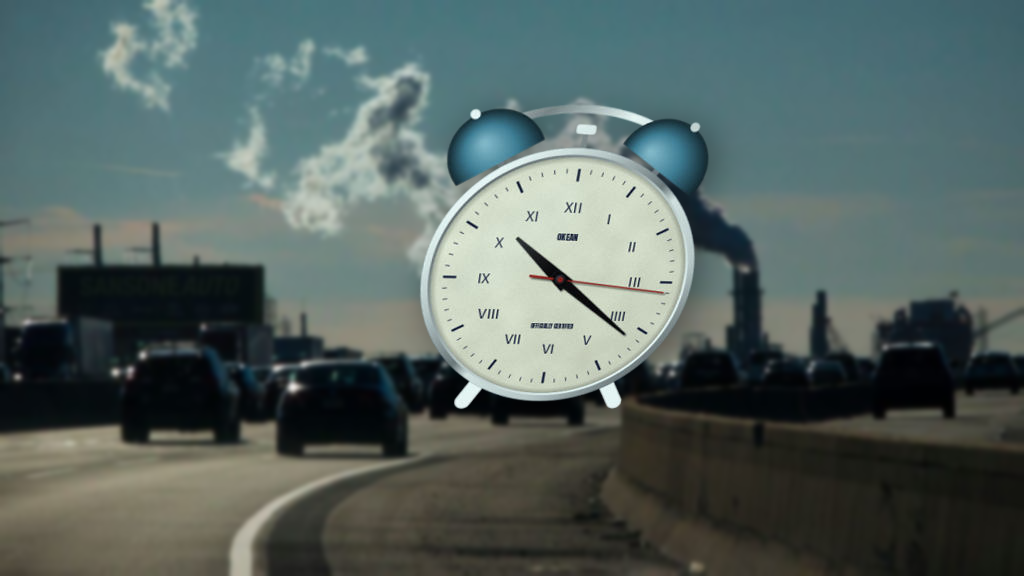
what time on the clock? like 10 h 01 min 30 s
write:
10 h 21 min 16 s
